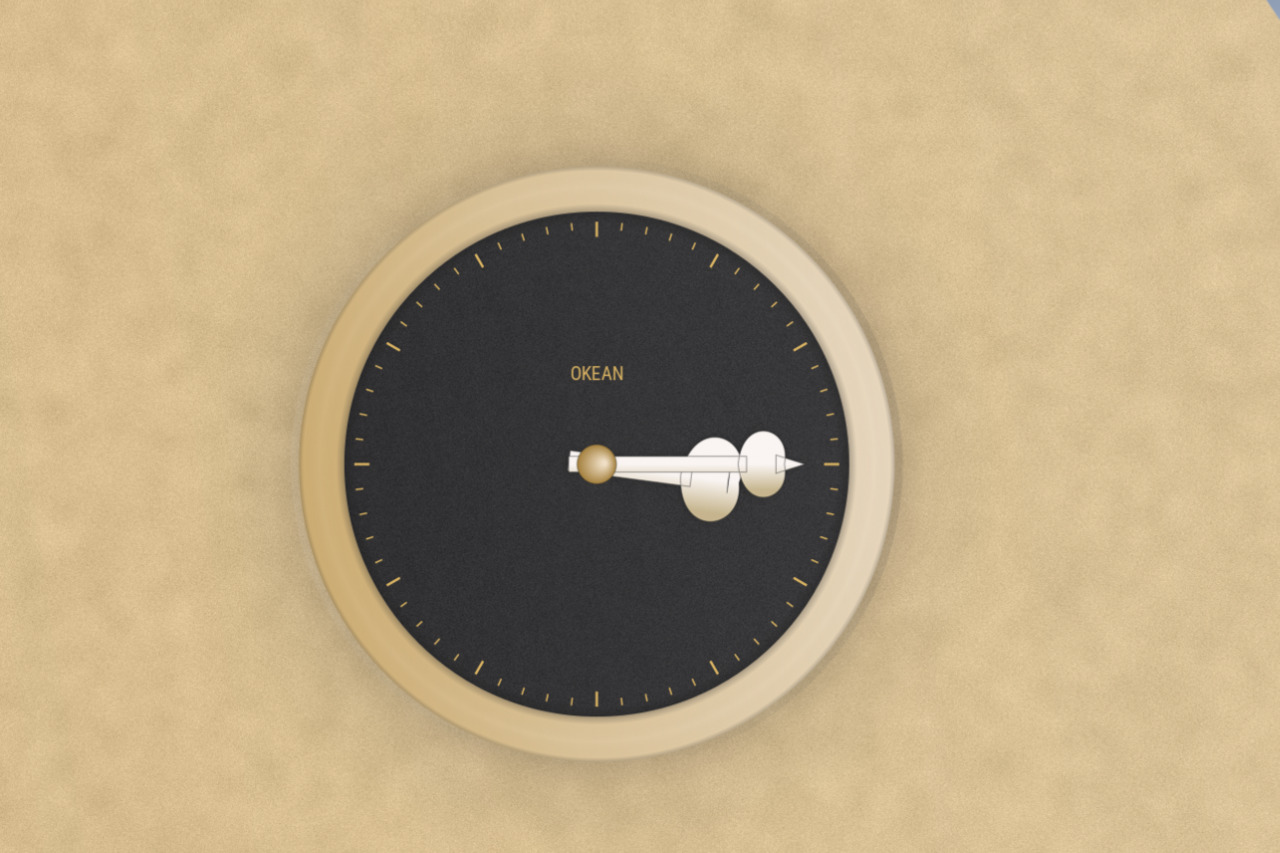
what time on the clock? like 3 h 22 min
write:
3 h 15 min
